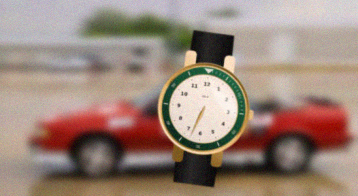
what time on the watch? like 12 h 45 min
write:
6 h 33 min
